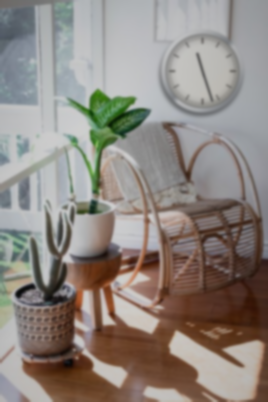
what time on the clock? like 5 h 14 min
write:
11 h 27 min
